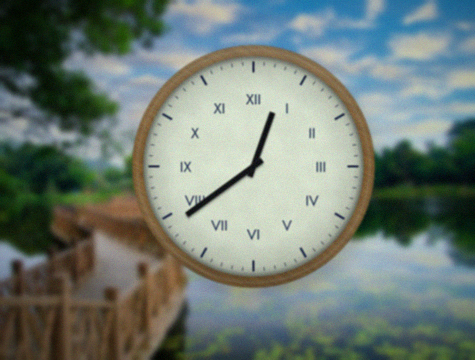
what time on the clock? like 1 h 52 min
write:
12 h 39 min
